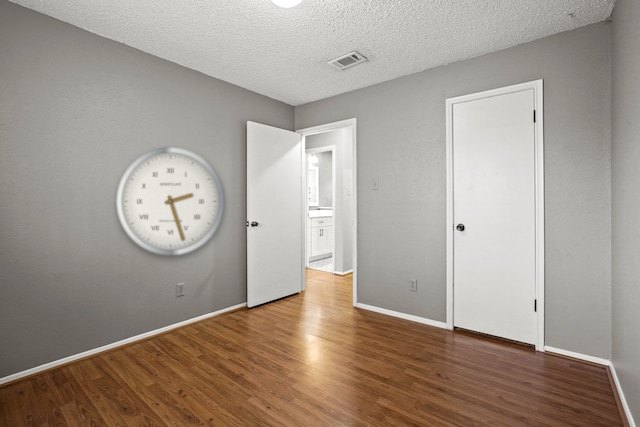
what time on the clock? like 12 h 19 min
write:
2 h 27 min
